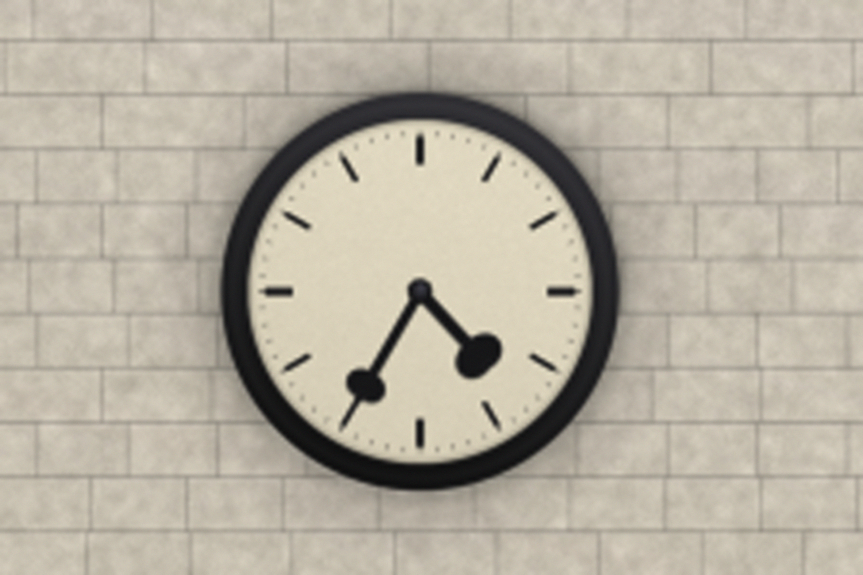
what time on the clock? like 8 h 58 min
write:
4 h 35 min
